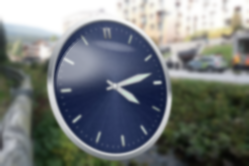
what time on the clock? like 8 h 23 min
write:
4 h 13 min
